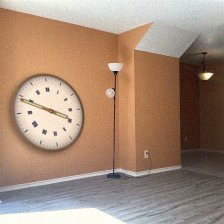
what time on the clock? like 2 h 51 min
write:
3 h 49 min
